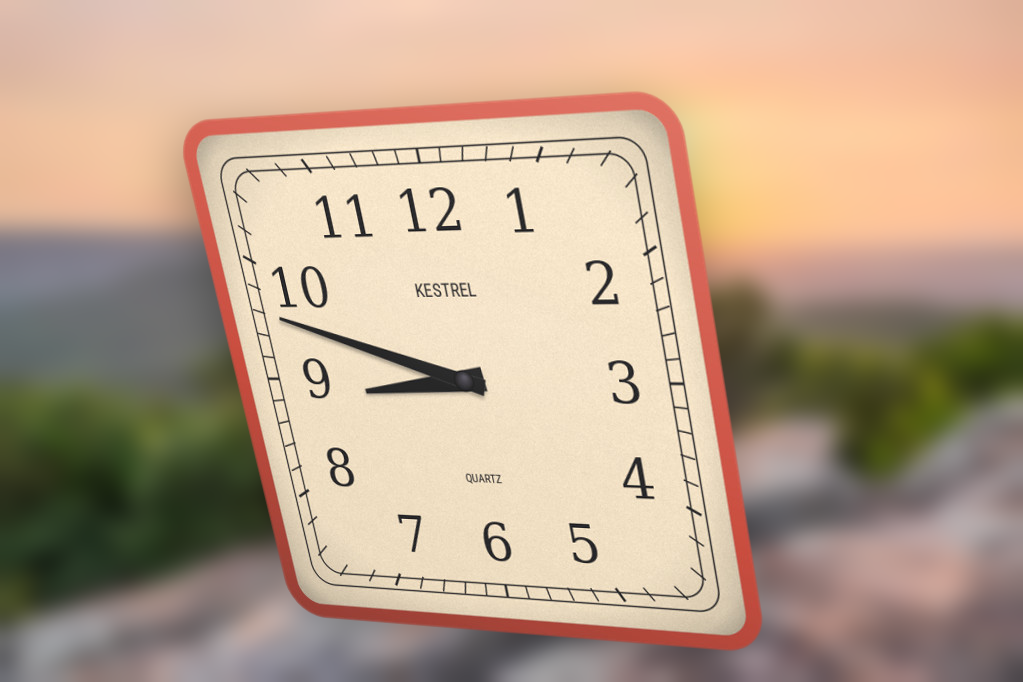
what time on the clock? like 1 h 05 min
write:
8 h 48 min
